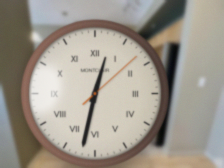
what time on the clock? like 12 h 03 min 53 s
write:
12 h 32 min 08 s
